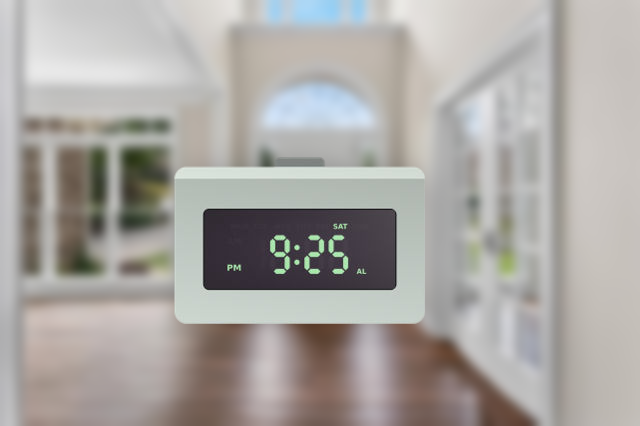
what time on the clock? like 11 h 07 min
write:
9 h 25 min
